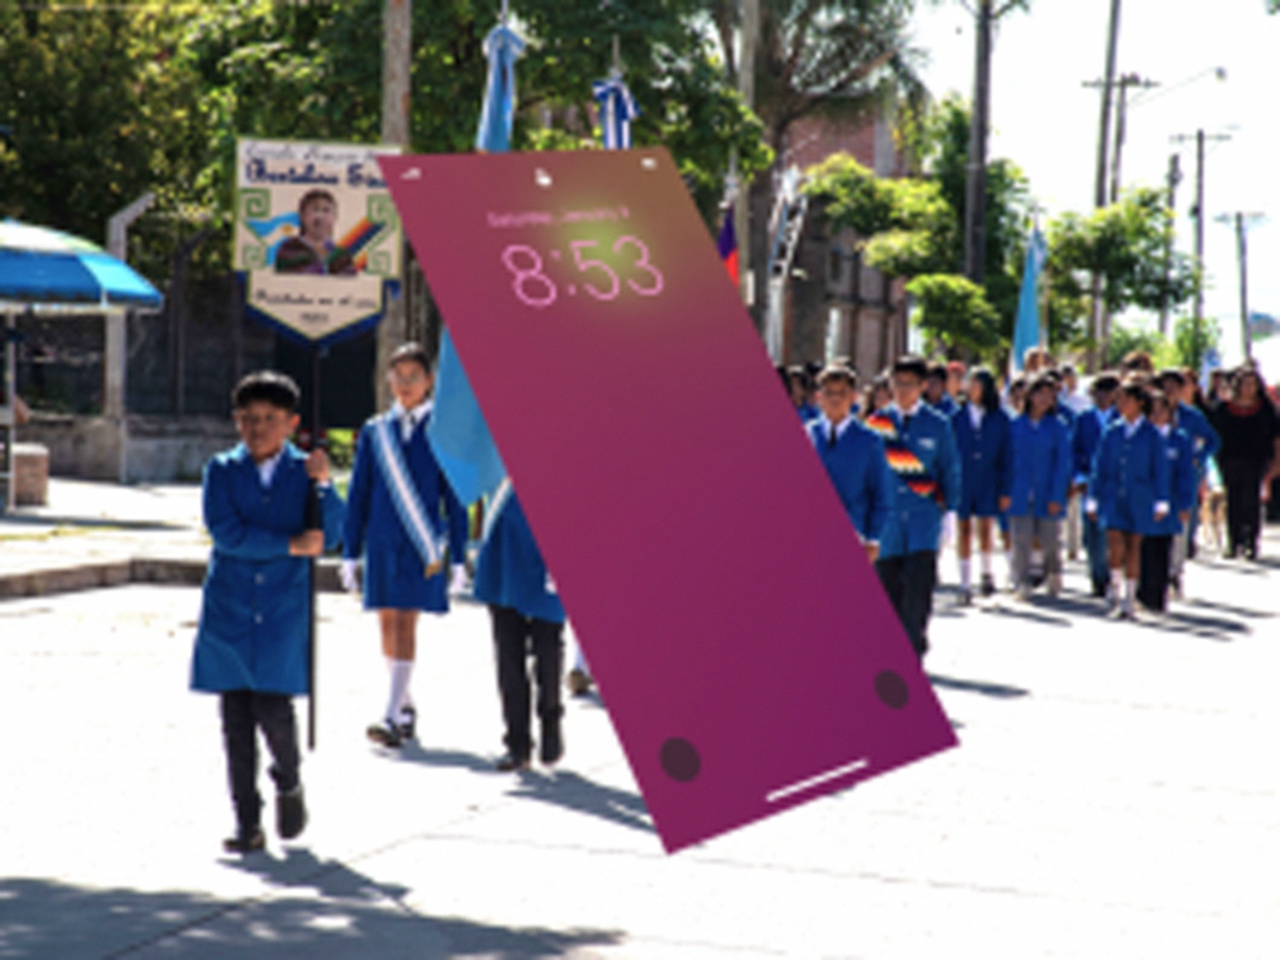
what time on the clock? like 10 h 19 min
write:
8 h 53 min
